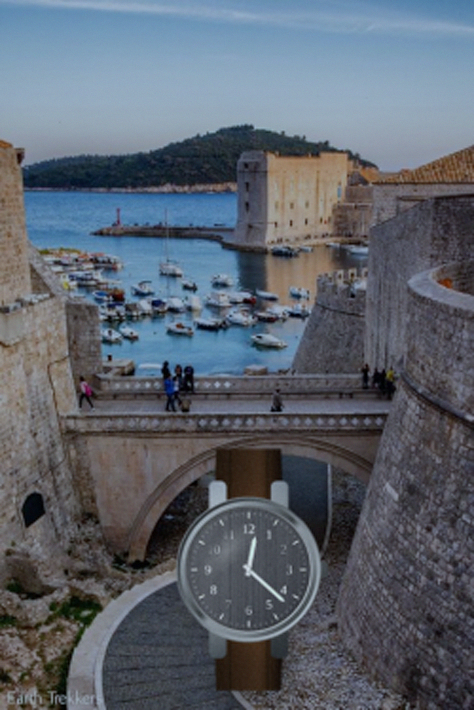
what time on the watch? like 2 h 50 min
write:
12 h 22 min
